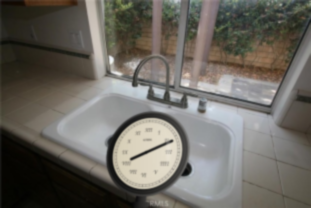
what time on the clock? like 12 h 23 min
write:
8 h 11 min
